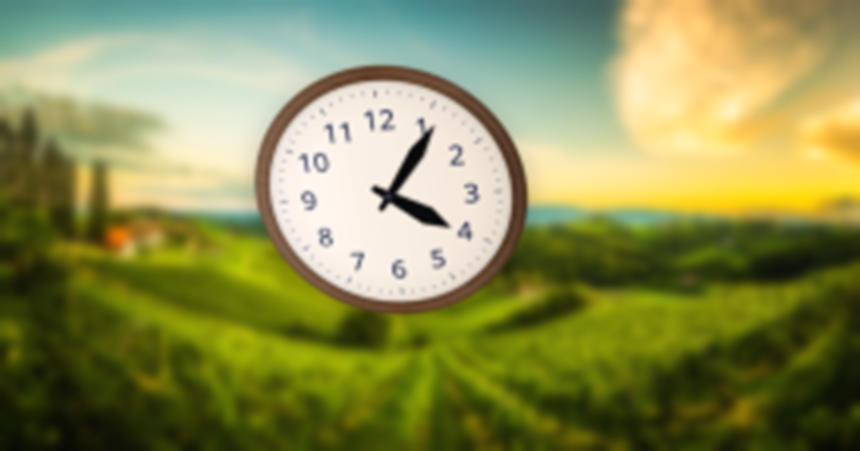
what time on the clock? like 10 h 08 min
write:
4 h 06 min
